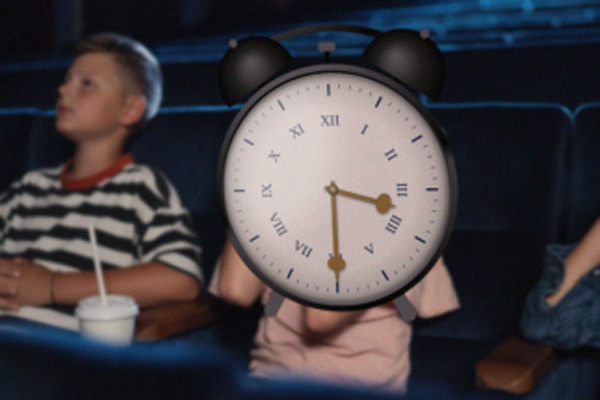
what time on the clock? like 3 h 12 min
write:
3 h 30 min
